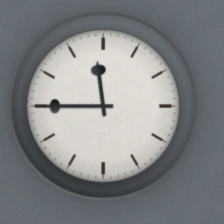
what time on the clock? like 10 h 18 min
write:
11 h 45 min
